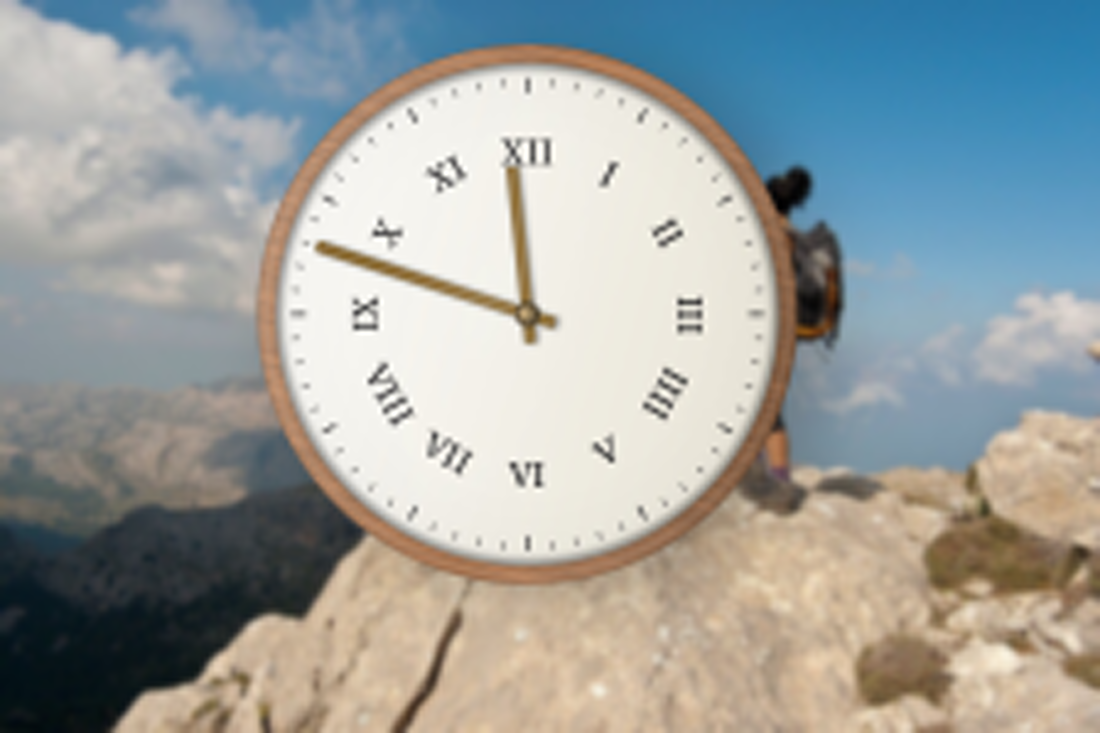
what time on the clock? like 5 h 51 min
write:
11 h 48 min
